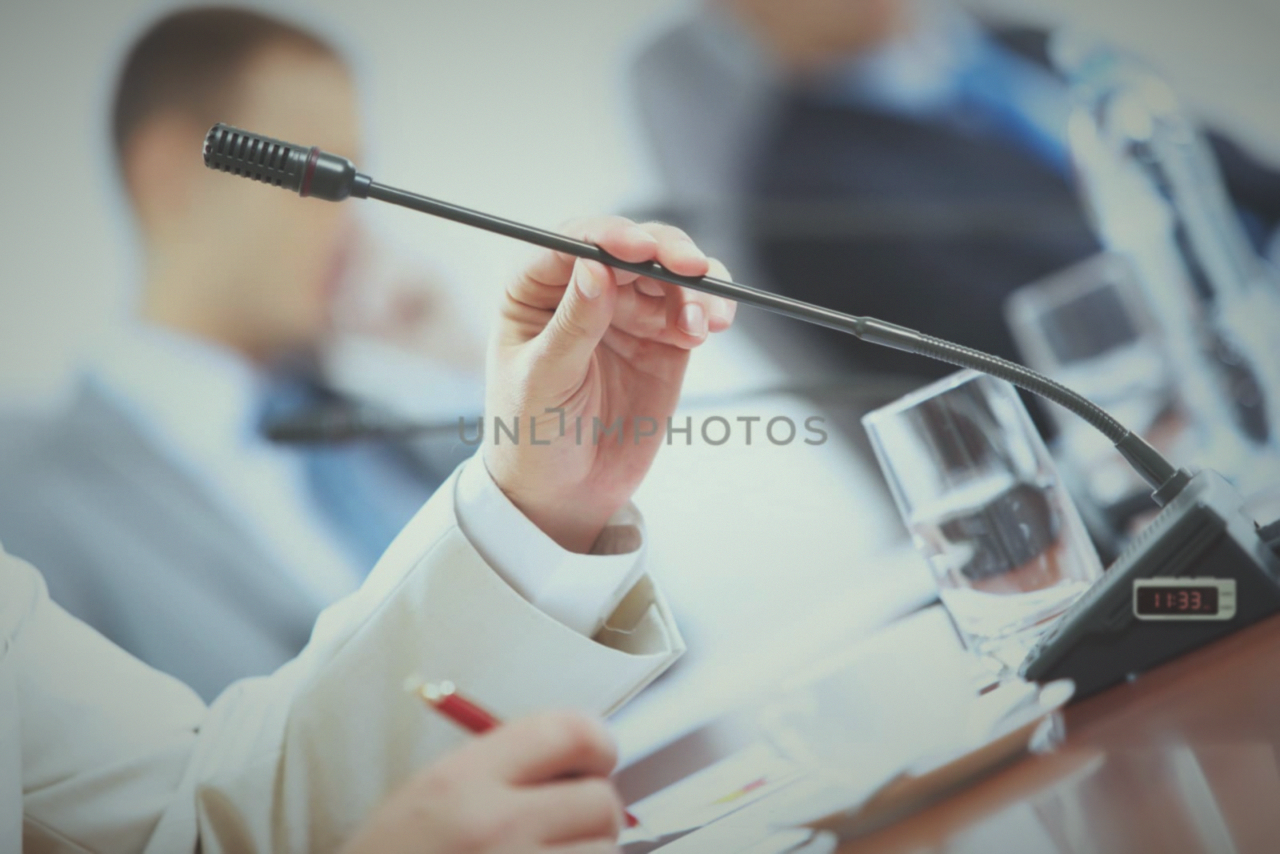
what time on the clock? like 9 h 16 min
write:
11 h 33 min
